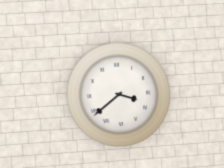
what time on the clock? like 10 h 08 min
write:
3 h 39 min
